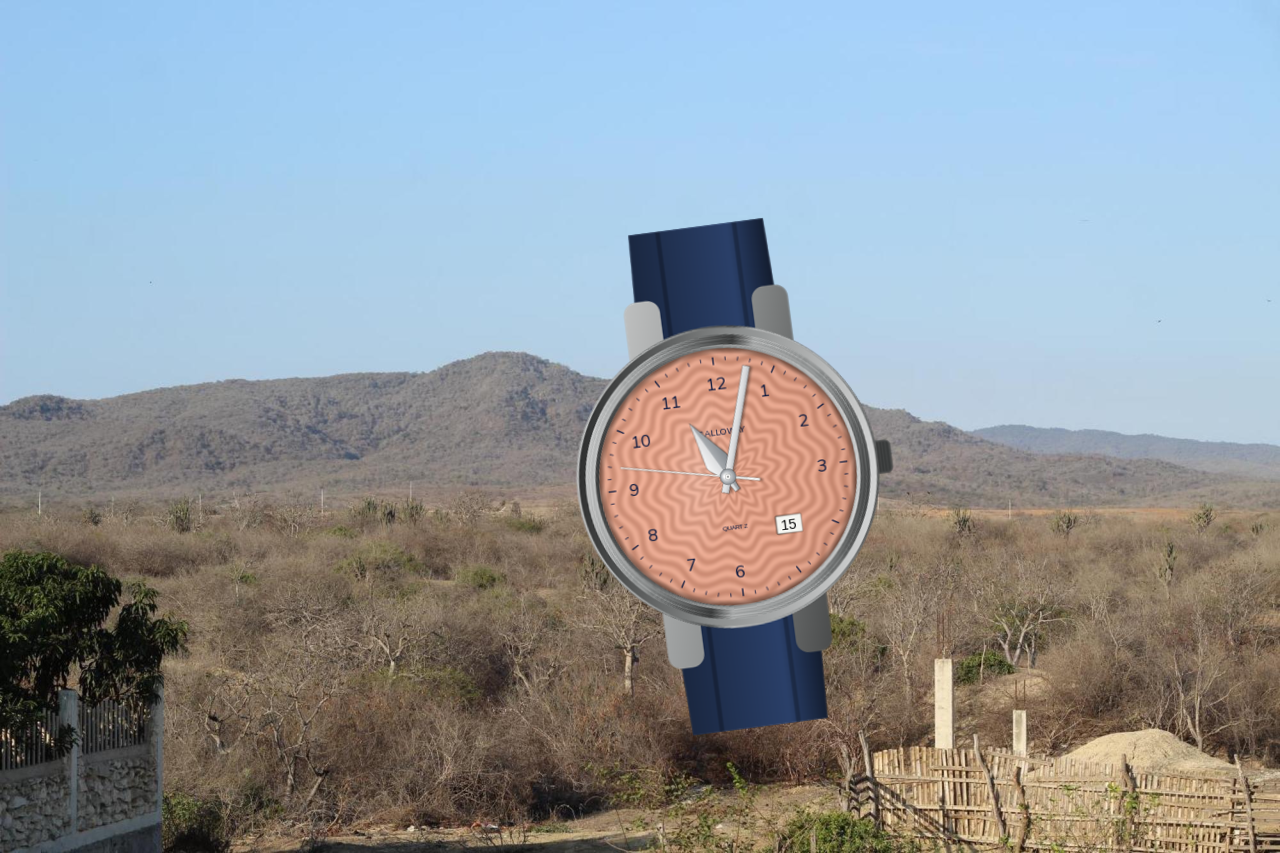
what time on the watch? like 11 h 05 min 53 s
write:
11 h 02 min 47 s
